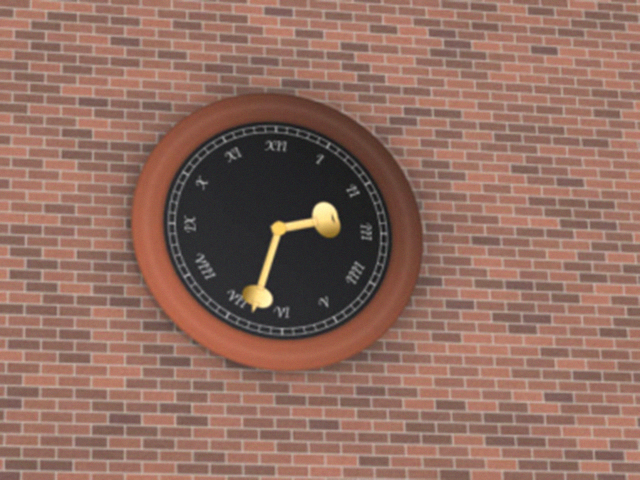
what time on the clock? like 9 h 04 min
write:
2 h 33 min
